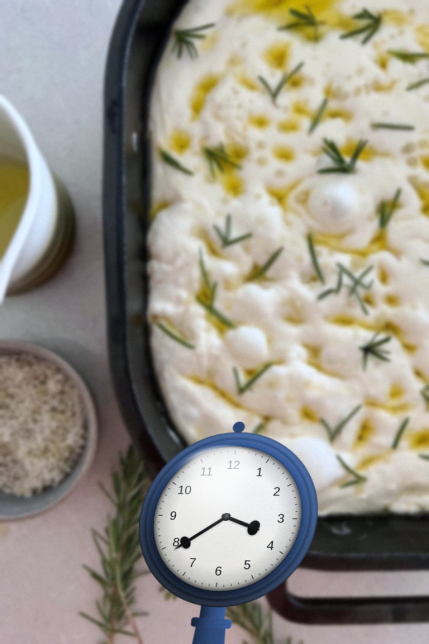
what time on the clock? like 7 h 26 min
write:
3 h 39 min
